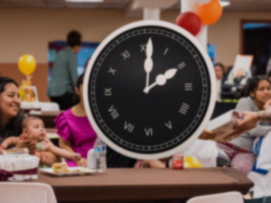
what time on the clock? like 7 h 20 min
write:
2 h 01 min
